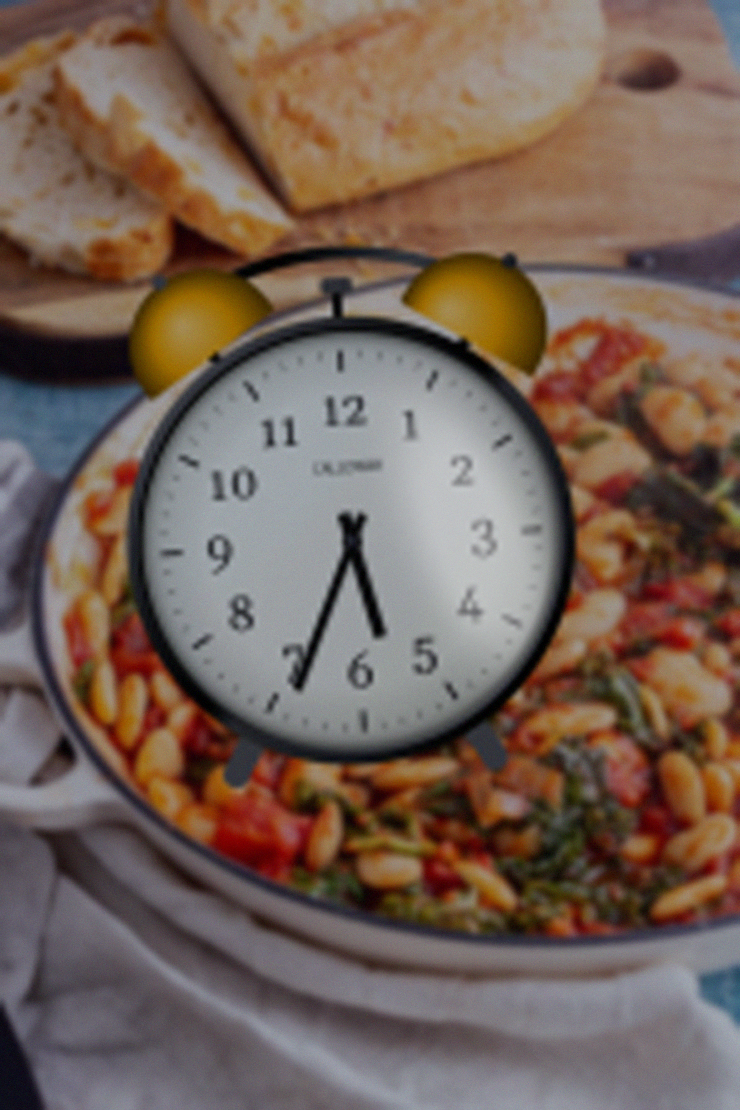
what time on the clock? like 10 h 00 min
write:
5 h 34 min
